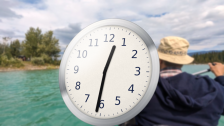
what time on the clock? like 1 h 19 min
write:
12 h 31 min
